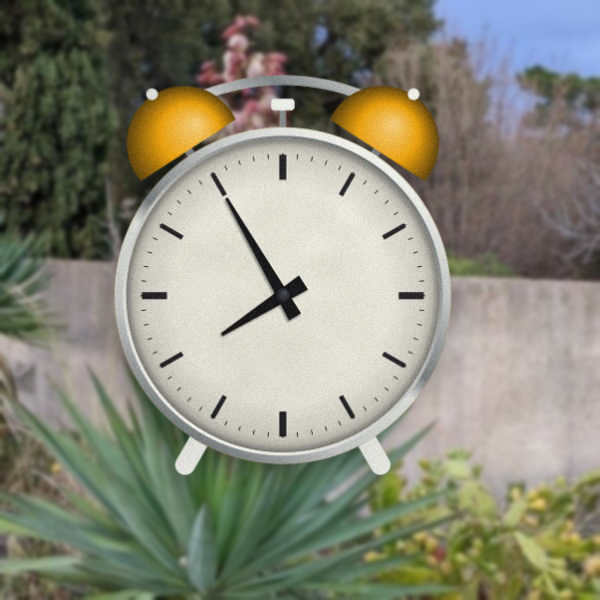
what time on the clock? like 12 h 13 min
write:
7 h 55 min
